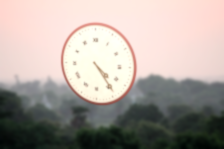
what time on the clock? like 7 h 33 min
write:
4 h 24 min
